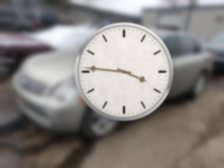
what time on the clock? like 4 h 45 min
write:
3 h 46 min
